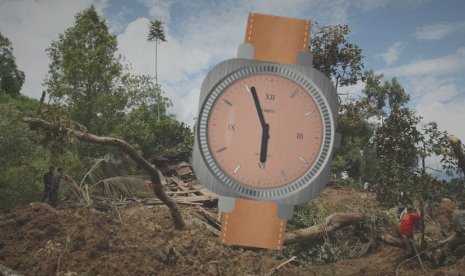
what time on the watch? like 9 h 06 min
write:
5 h 56 min
